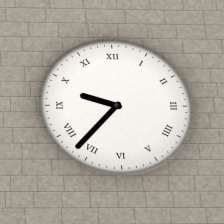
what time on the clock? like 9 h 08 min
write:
9 h 37 min
